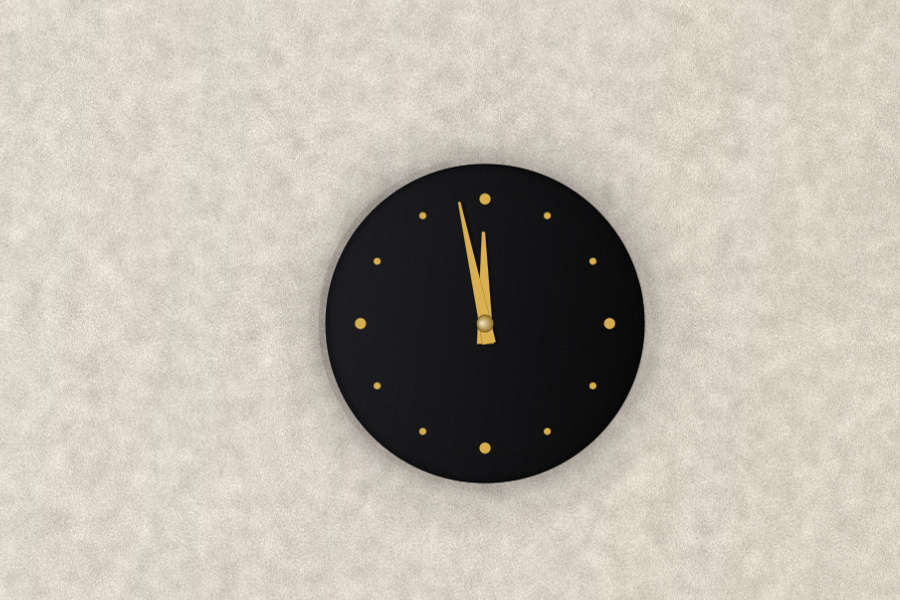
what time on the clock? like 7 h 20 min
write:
11 h 58 min
